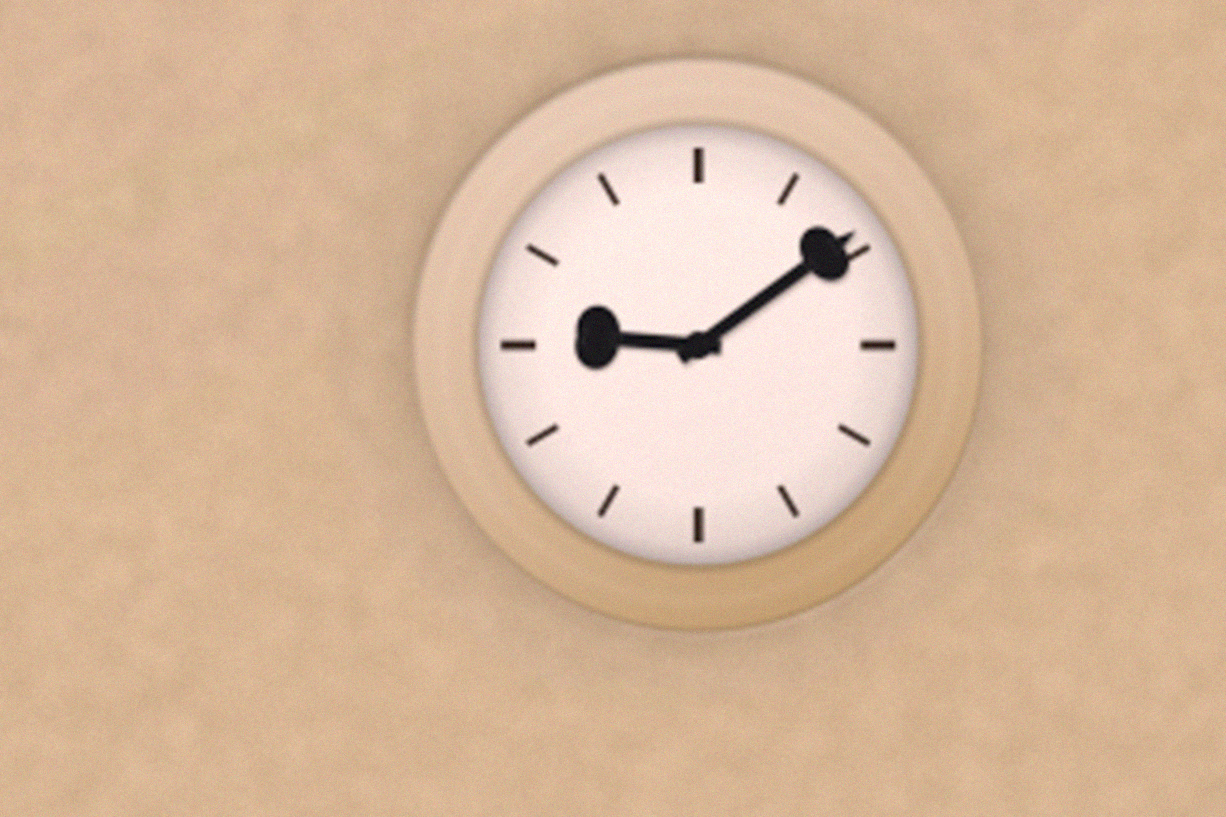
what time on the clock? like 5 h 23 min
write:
9 h 09 min
